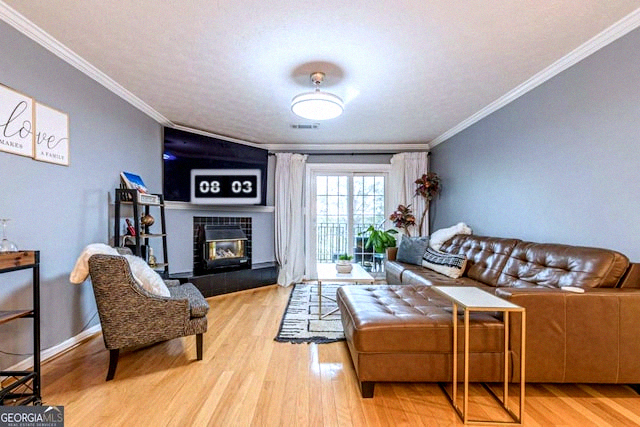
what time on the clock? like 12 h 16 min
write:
8 h 03 min
